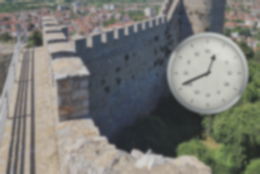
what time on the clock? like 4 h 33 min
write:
12 h 41 min
